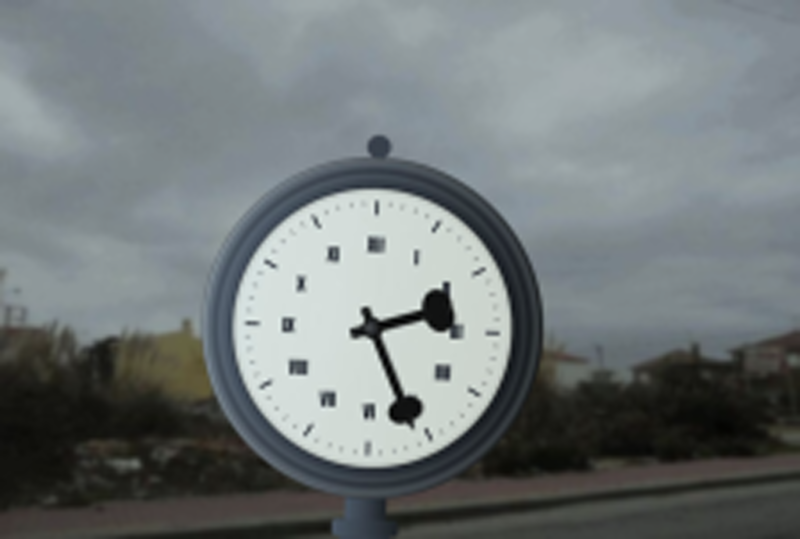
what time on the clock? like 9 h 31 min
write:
2 h 26 min
